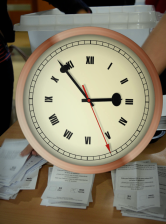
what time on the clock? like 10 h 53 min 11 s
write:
2 h 53 min 26 s
